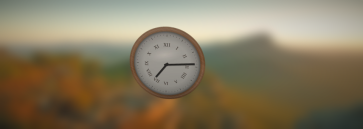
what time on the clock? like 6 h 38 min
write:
7 h 14 min
